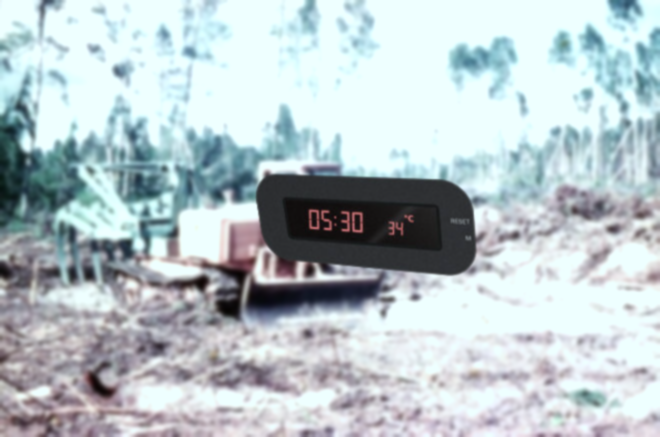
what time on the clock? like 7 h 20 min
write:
5 h 30 min
